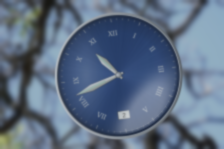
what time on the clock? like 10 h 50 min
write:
10 h 42 min
